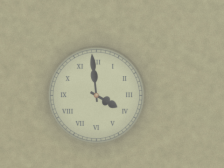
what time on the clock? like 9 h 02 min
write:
3 h 59 min
